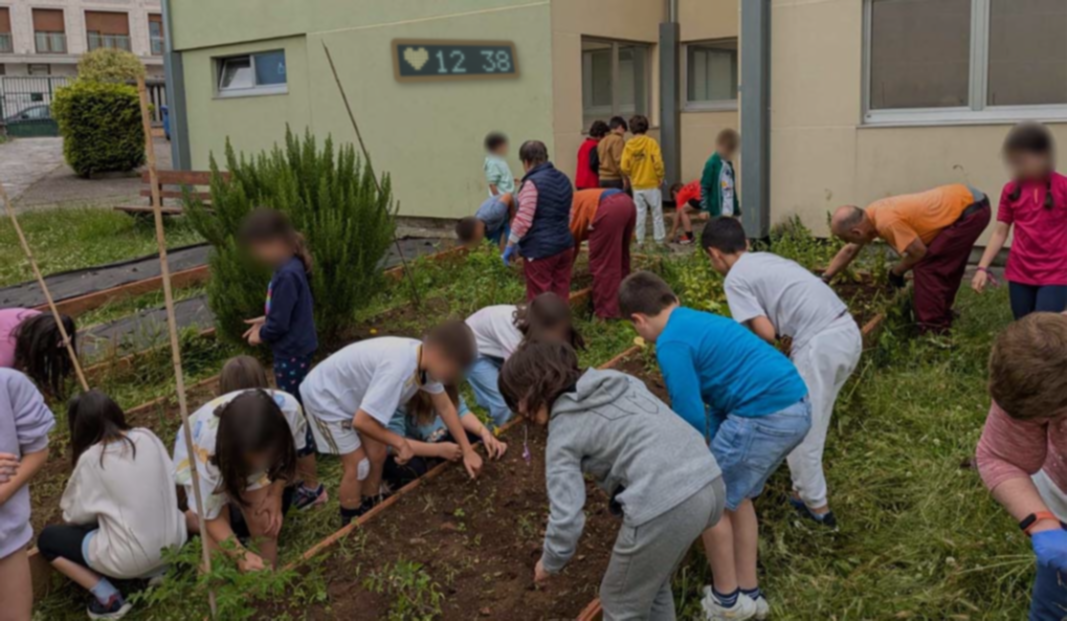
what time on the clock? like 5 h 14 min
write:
12 h 38 min
